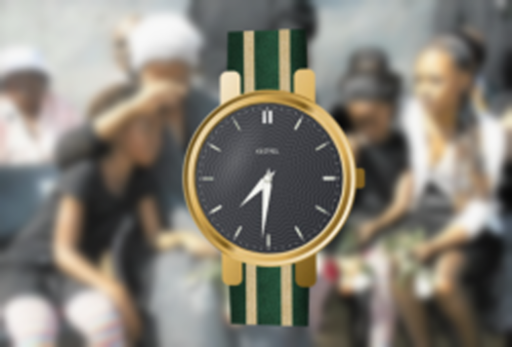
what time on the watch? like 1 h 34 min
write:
7 h 31 min
